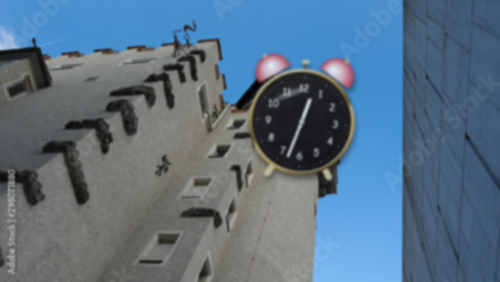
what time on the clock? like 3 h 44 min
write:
12 h 33 min
